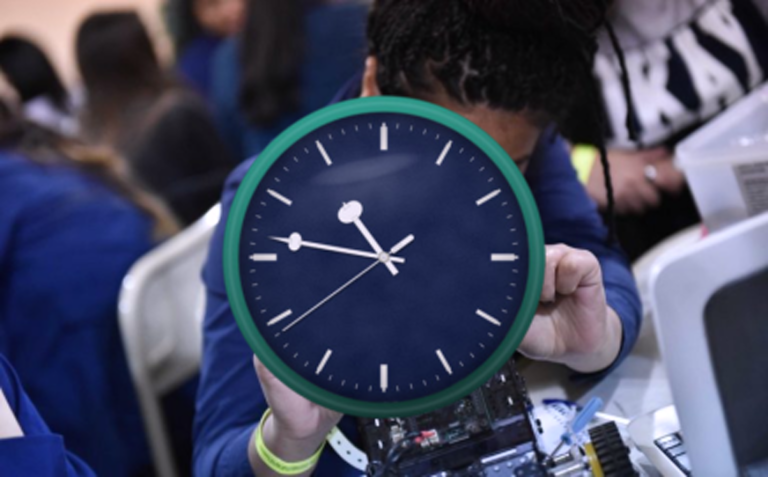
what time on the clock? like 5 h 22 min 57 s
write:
10 h 46 min 39 s
